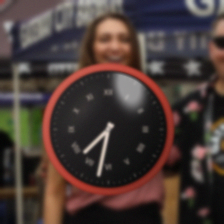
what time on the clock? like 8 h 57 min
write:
7 h 32 min
